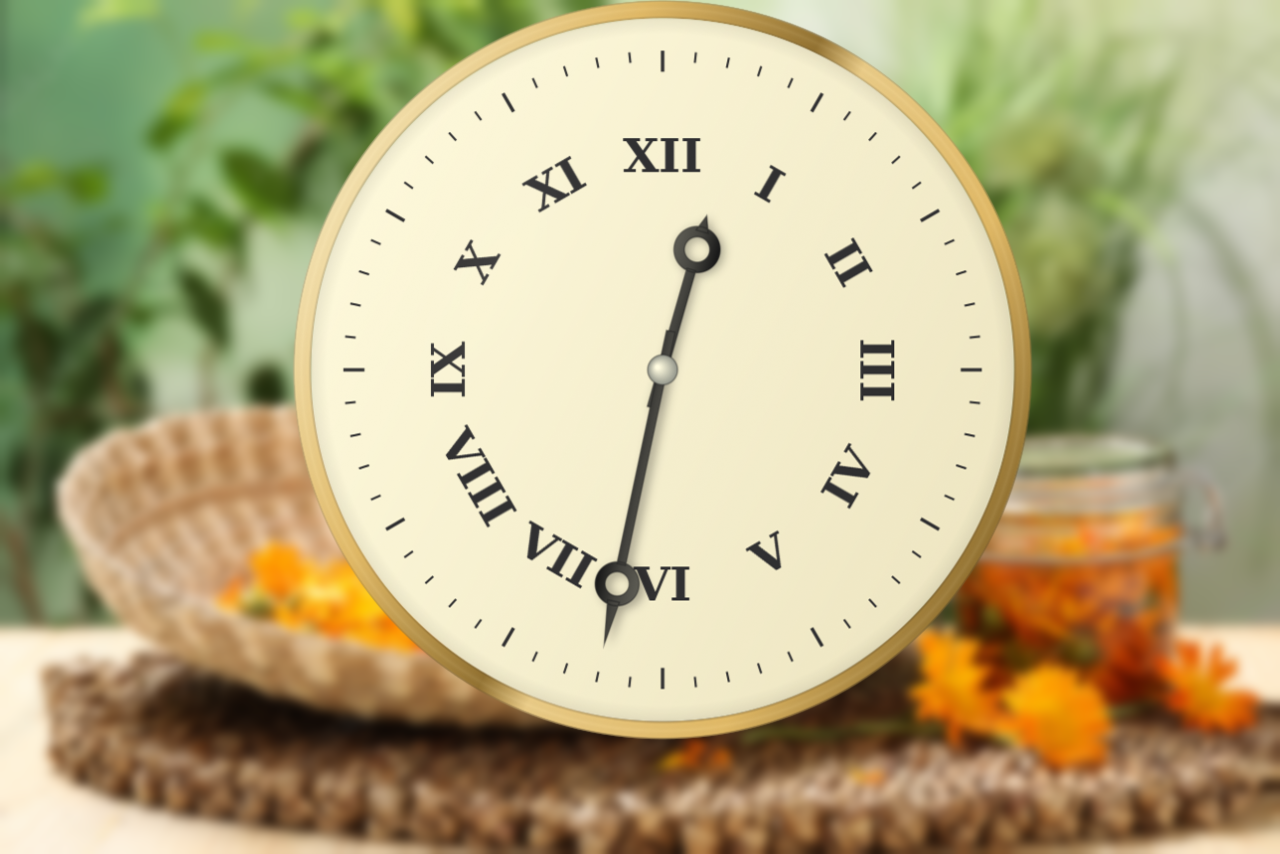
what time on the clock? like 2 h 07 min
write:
12 h 32 min
